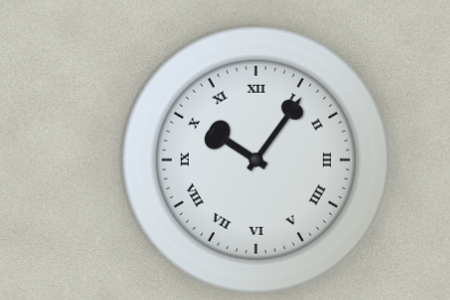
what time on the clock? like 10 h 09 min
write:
10 h 06 min
